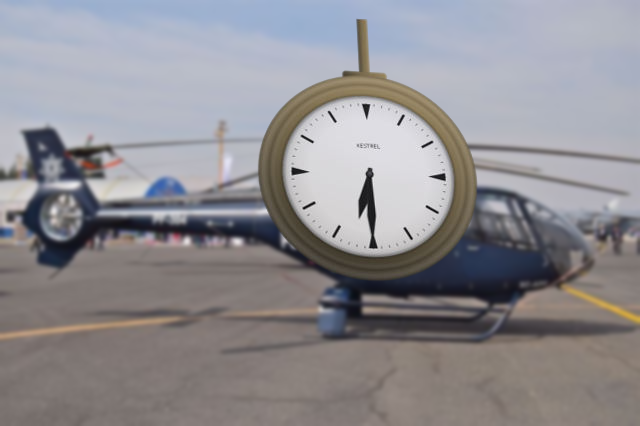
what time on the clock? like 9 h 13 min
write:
6 h 30 min
